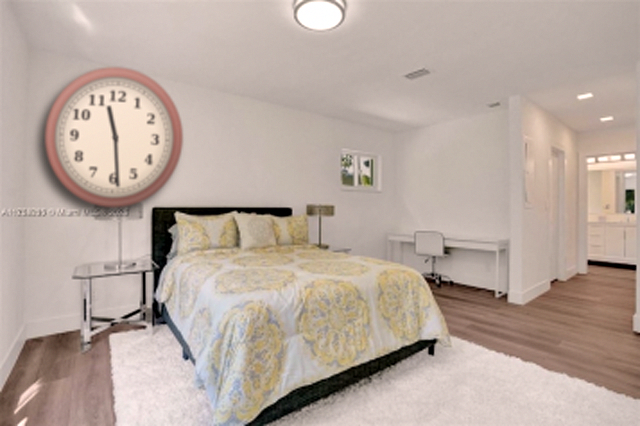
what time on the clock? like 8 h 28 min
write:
11 h 29 min
